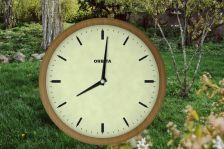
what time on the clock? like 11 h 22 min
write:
8 h 01 min
